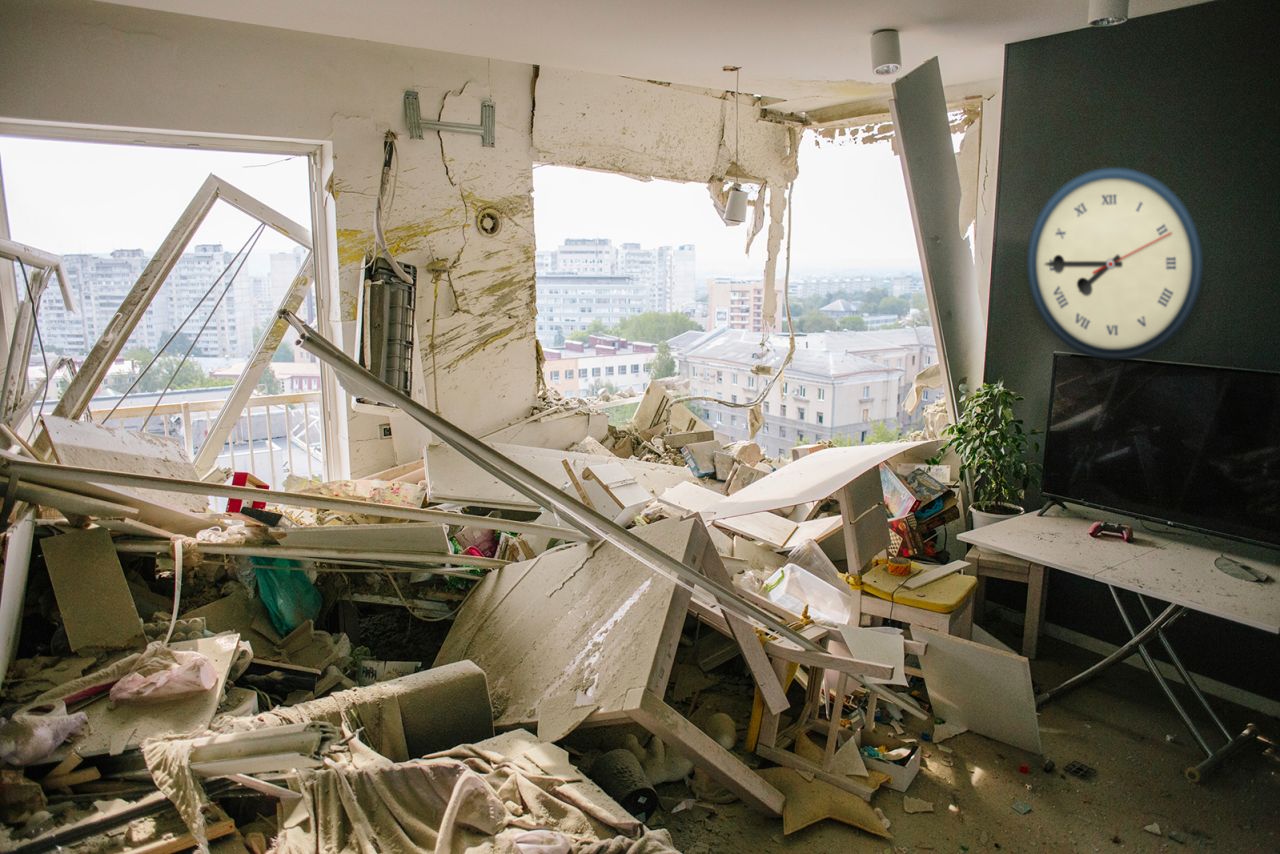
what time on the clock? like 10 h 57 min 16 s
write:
7 h 45 min 11 s
